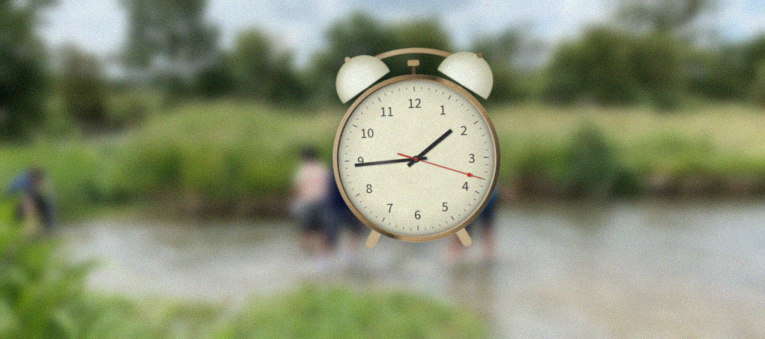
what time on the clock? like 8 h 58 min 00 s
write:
1 h 44 min 18 s
